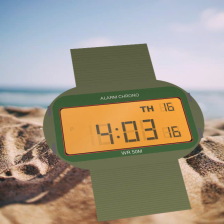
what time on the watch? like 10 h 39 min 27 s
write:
4 h 03 min 16 s
